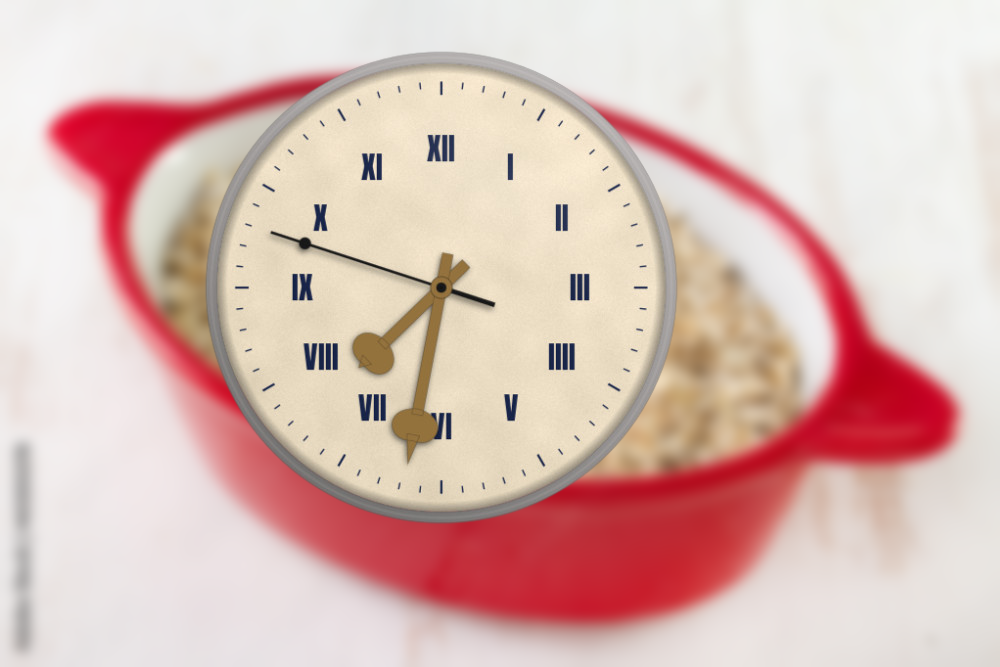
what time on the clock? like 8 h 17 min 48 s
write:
7 h 31 min 48 s
